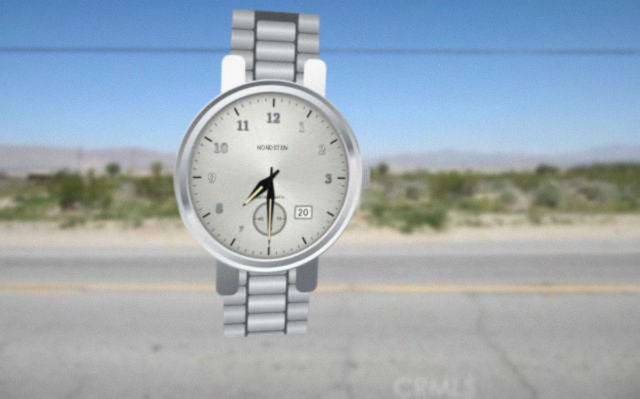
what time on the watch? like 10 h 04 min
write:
7 h 30 min
